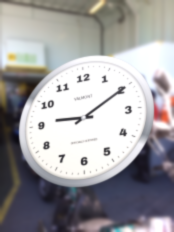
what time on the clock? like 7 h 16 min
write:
9 h 10 min
